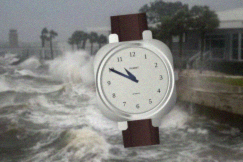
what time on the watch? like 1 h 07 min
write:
10 h 50 min
